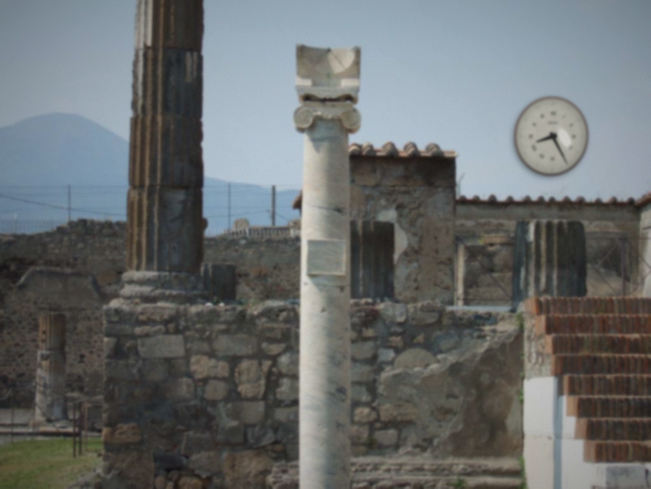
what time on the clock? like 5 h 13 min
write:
8 h 25 min
